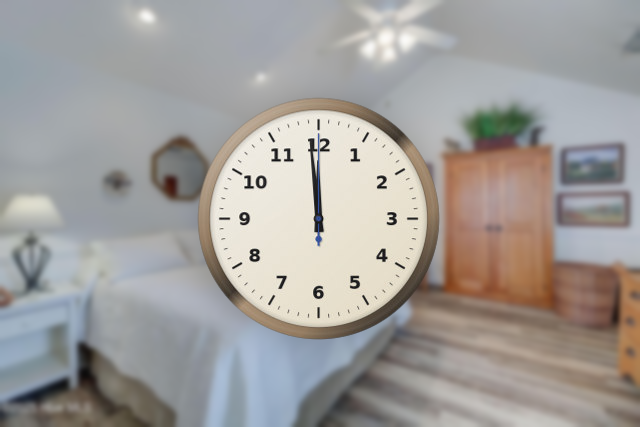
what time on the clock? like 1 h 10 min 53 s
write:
11 h 59 min 00 s
